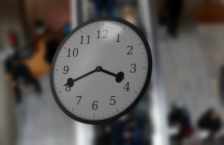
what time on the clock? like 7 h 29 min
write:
3 h 41 min
